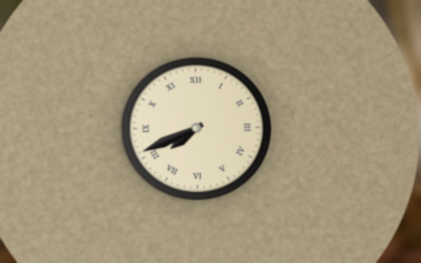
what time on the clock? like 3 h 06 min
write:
7 h 41 min
